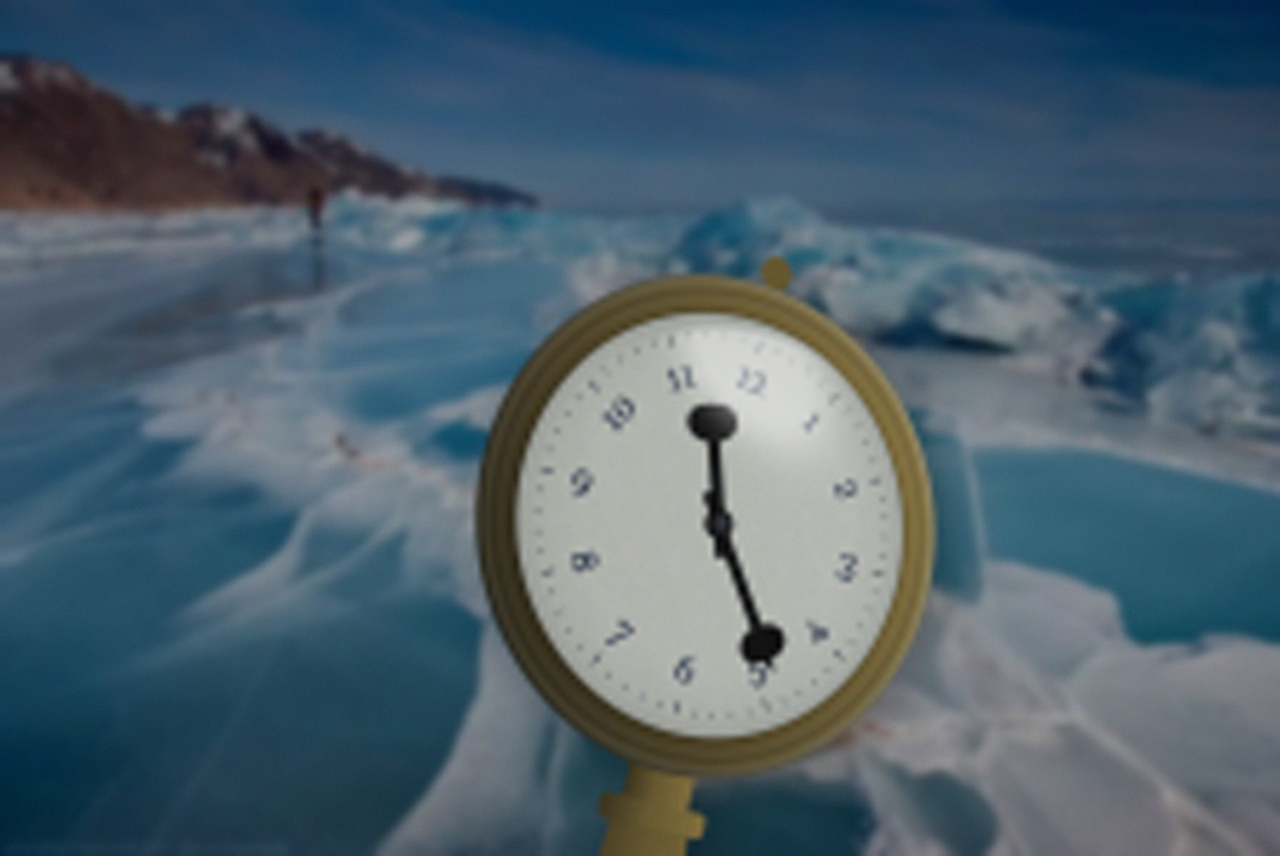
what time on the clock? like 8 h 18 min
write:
11 h 24 min
